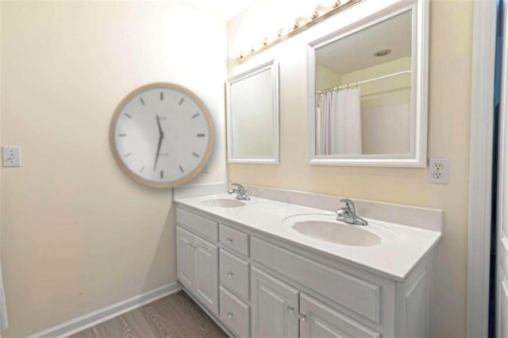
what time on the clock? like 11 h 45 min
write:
11 h 32 min
